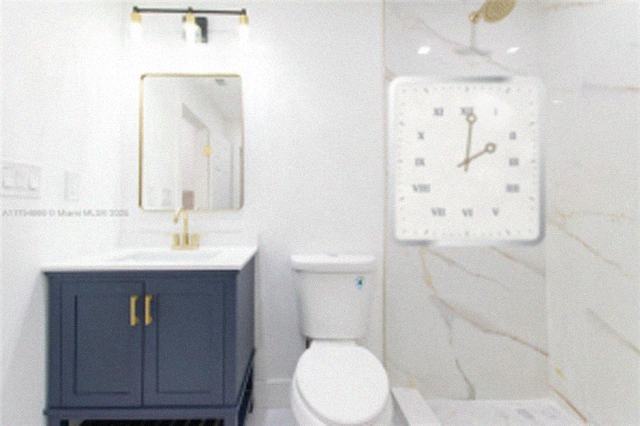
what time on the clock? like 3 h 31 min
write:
2 h 01 min
